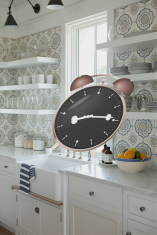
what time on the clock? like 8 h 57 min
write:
8 h 14 min
